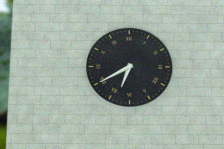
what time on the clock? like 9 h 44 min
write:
6 h 40 min
